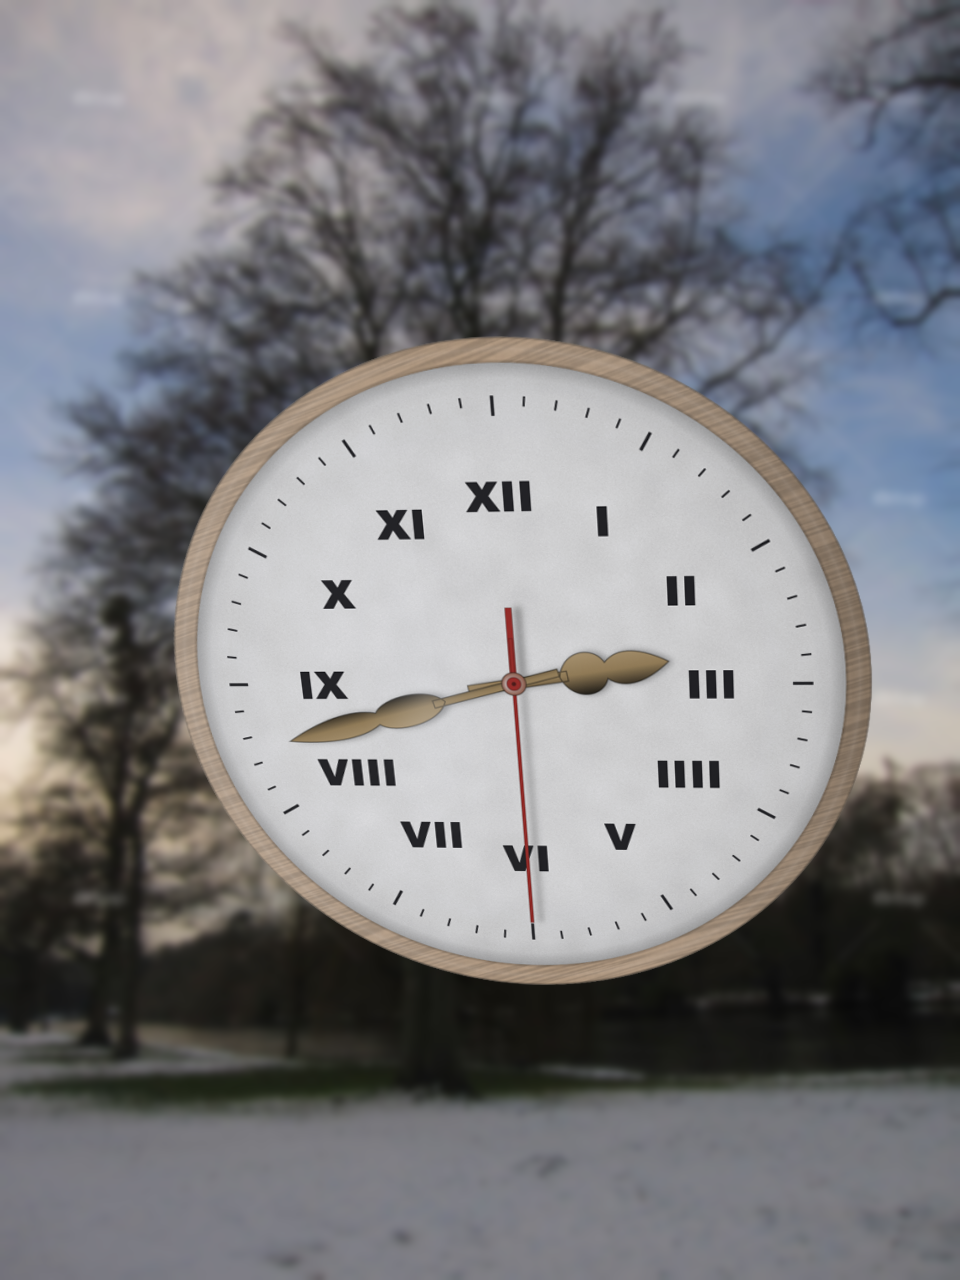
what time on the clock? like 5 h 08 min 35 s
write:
2 h 42 min 30 s
